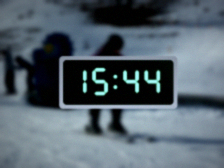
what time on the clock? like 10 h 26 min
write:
15 h 44 min
